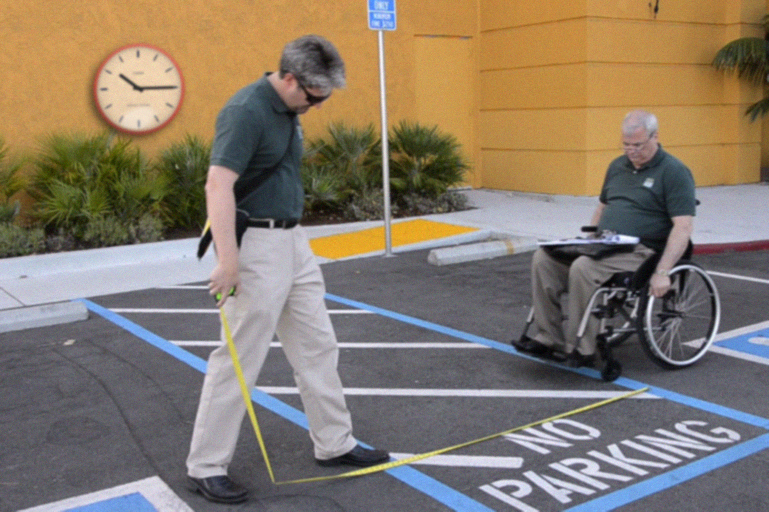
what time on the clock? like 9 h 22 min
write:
10 h 15 min
